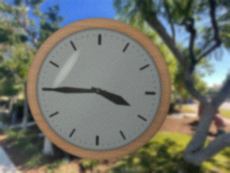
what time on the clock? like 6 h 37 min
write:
3 h 45 min
